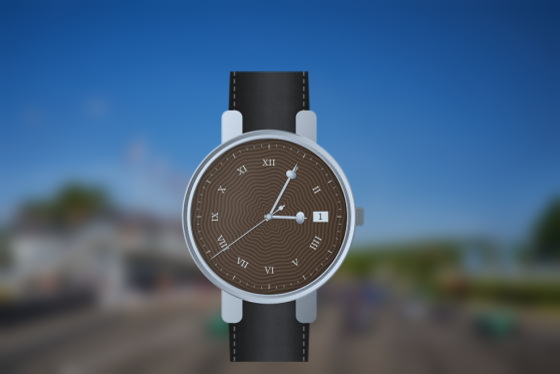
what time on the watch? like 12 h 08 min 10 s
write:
3 h 04 min 39 s
